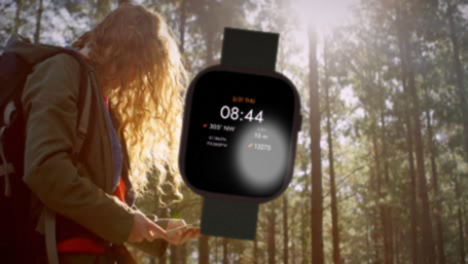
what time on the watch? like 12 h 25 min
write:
8 h 44 min
